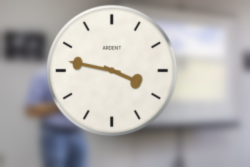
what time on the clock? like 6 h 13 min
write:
3 h 47 min
